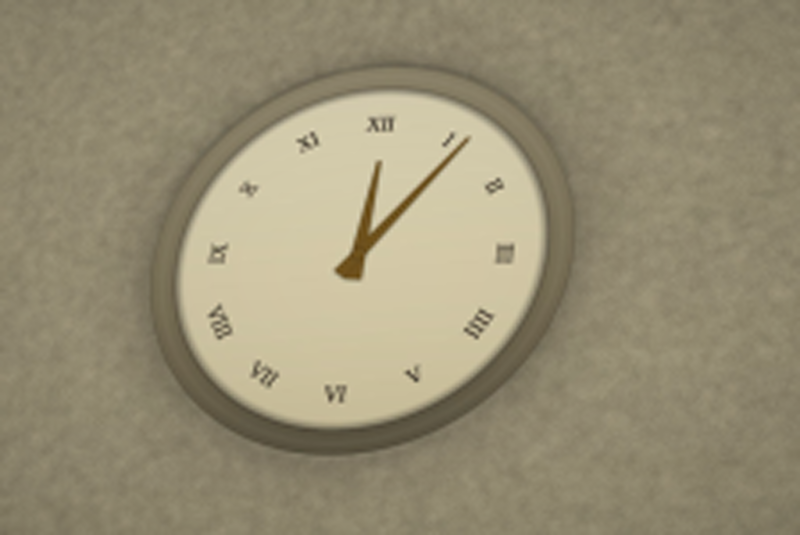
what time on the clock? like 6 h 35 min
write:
12 h 06 min
